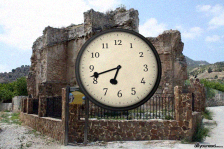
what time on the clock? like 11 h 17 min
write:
6 h 42 min
